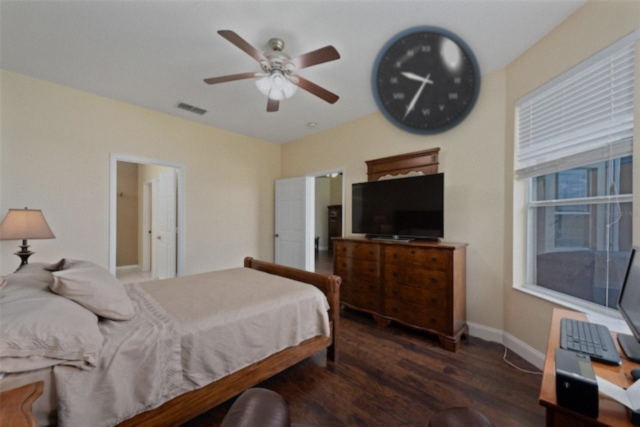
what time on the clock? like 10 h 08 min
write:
9 h 35 min
